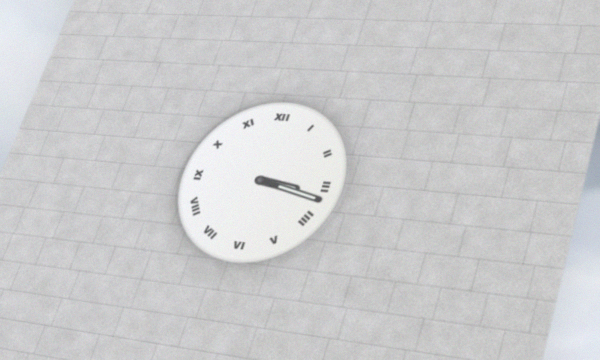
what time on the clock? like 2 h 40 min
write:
3 h 17 min
